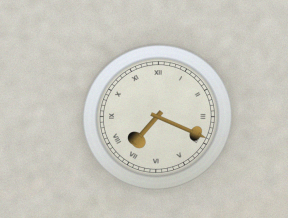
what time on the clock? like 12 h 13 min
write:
7 h 19 min
